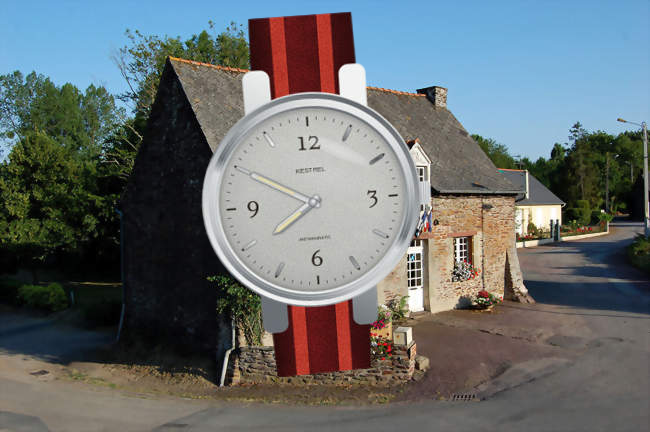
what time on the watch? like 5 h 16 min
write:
7 h 50 min
